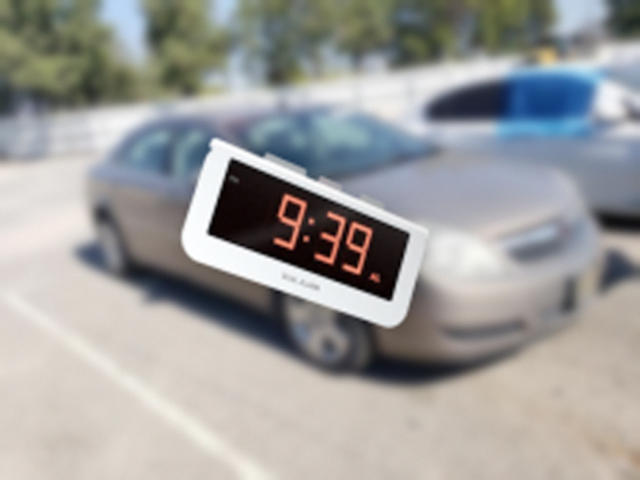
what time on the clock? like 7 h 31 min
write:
9 h 39 min
